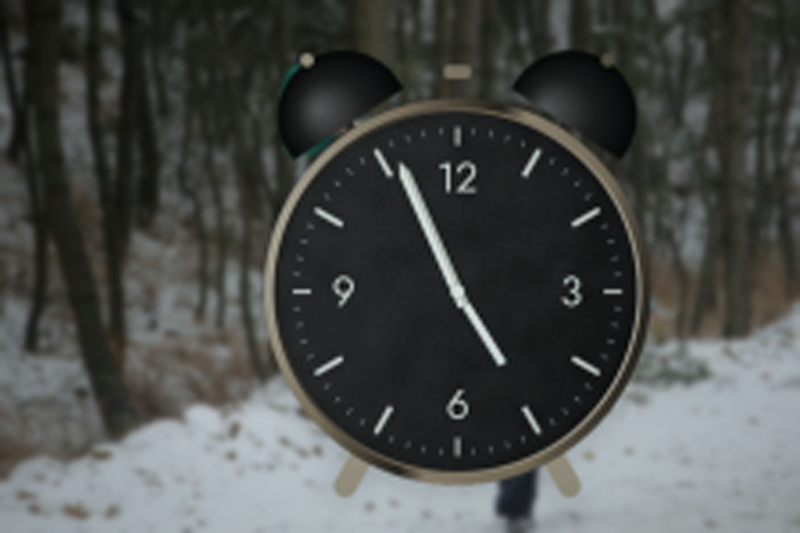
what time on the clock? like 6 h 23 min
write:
4 h 56 min
